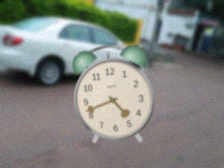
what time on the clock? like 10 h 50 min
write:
4 h 42 min
